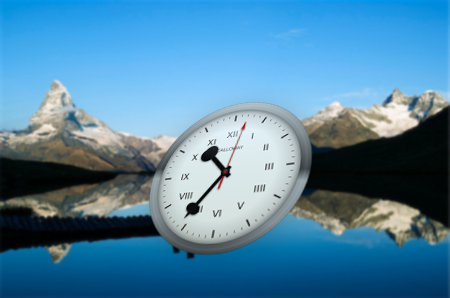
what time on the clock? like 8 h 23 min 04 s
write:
10 h 36 min 02 s
